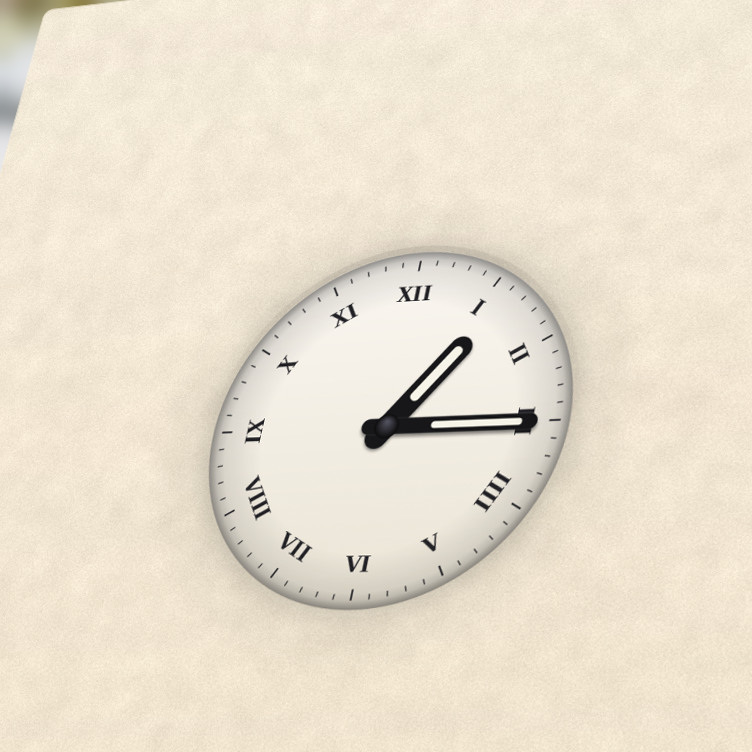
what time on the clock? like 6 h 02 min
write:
1 h 15 min
